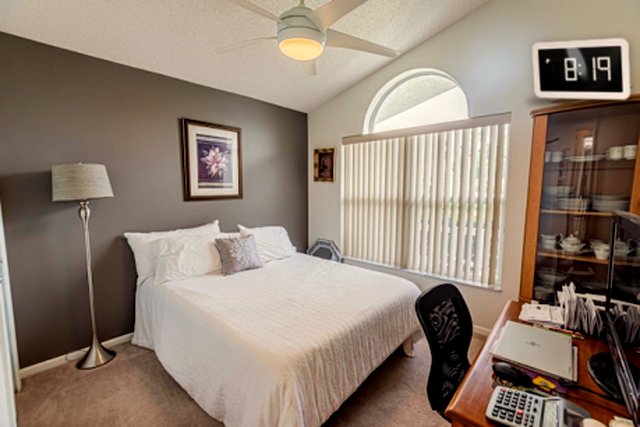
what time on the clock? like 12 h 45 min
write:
8 h 19 min
